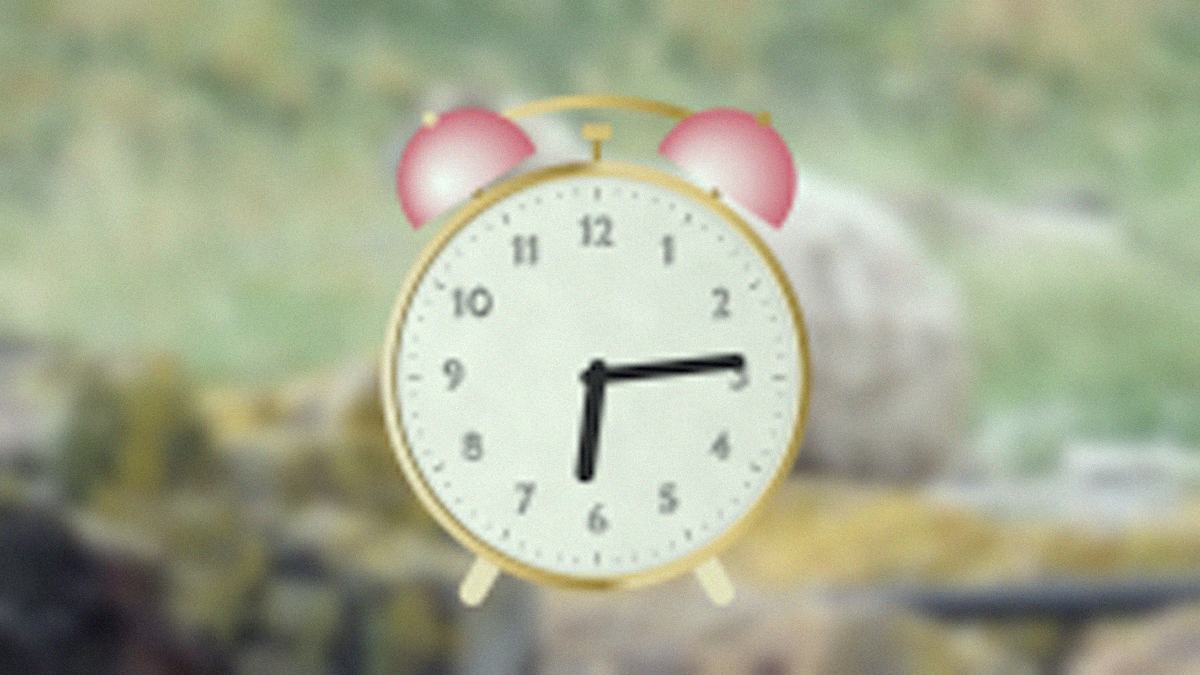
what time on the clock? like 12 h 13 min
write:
6 h 14 min
